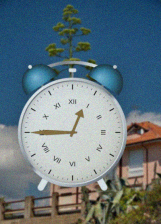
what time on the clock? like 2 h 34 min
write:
12 h 45 min
